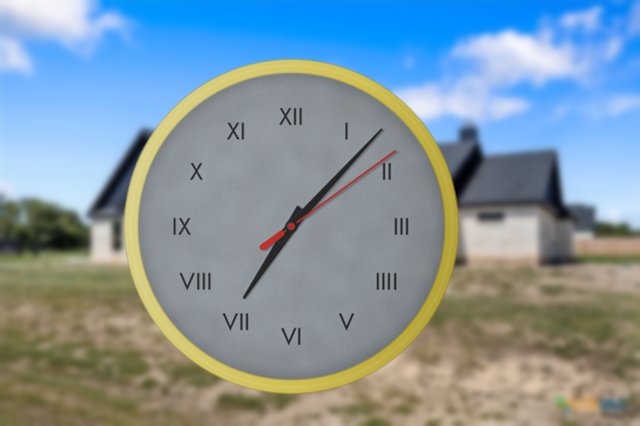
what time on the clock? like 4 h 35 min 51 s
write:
7 h 07 min 09 s
